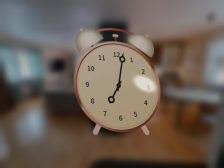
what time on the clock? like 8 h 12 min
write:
7 h 02 min
